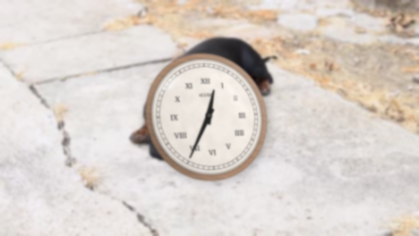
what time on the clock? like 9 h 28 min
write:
12 h 35 min
